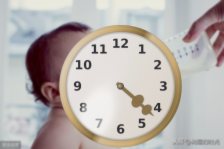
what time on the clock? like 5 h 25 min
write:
4 h 22 min
